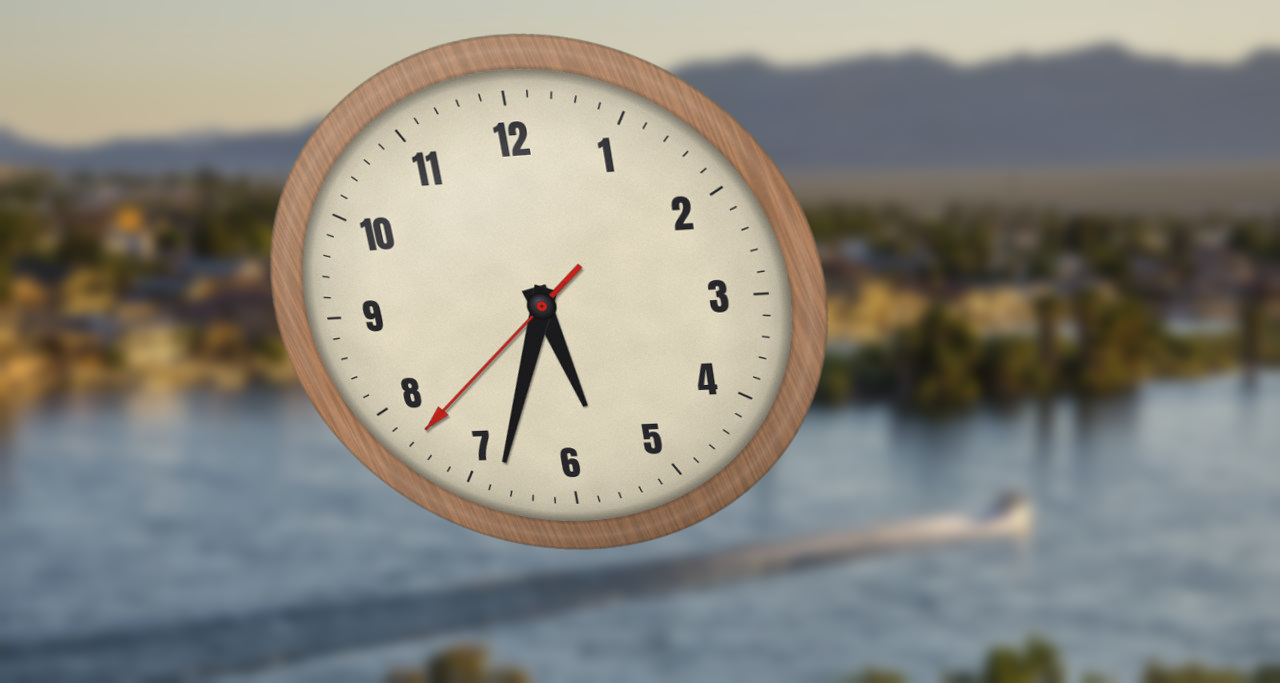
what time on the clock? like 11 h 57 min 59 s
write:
5 h 33 min 38 s
